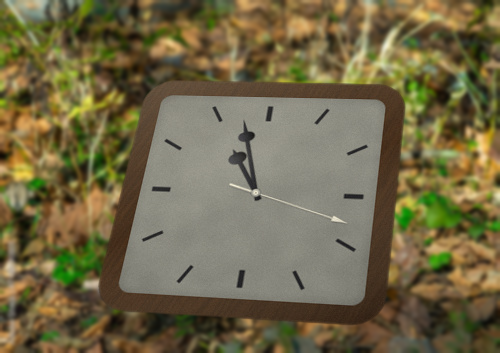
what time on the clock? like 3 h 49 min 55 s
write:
10 h 57 min 18 s
